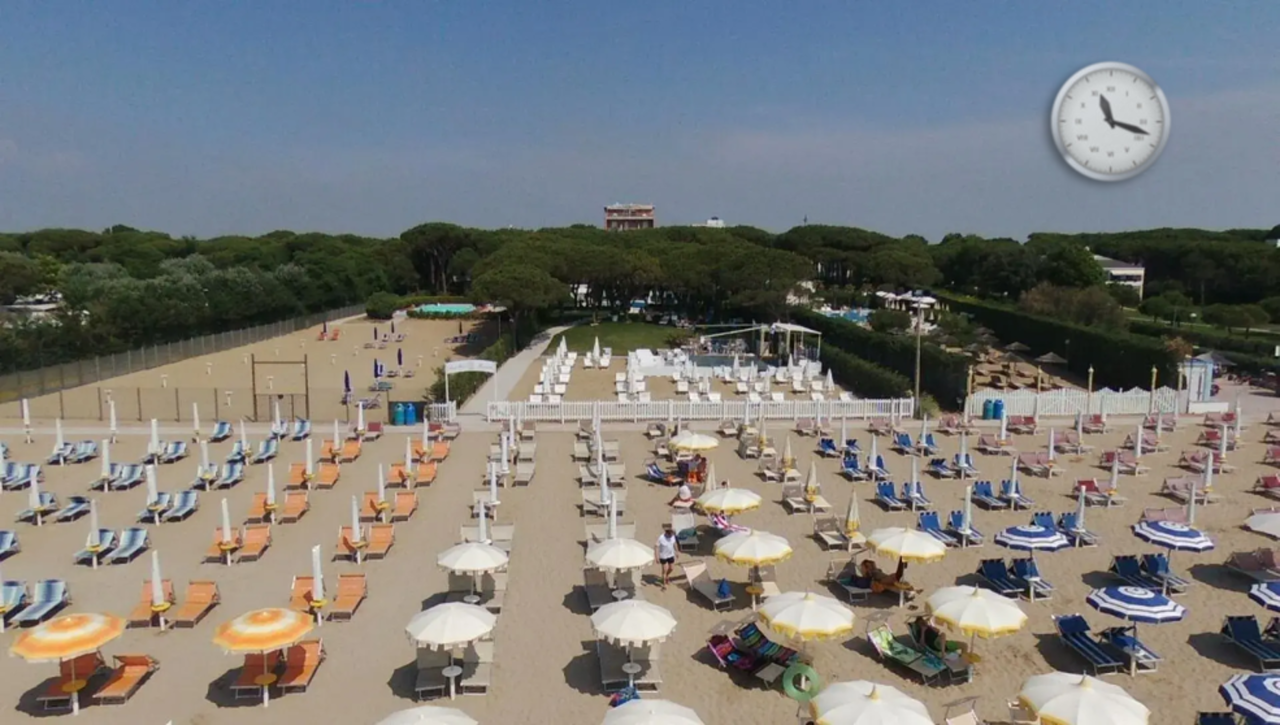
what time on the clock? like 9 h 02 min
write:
11 h 18 min
